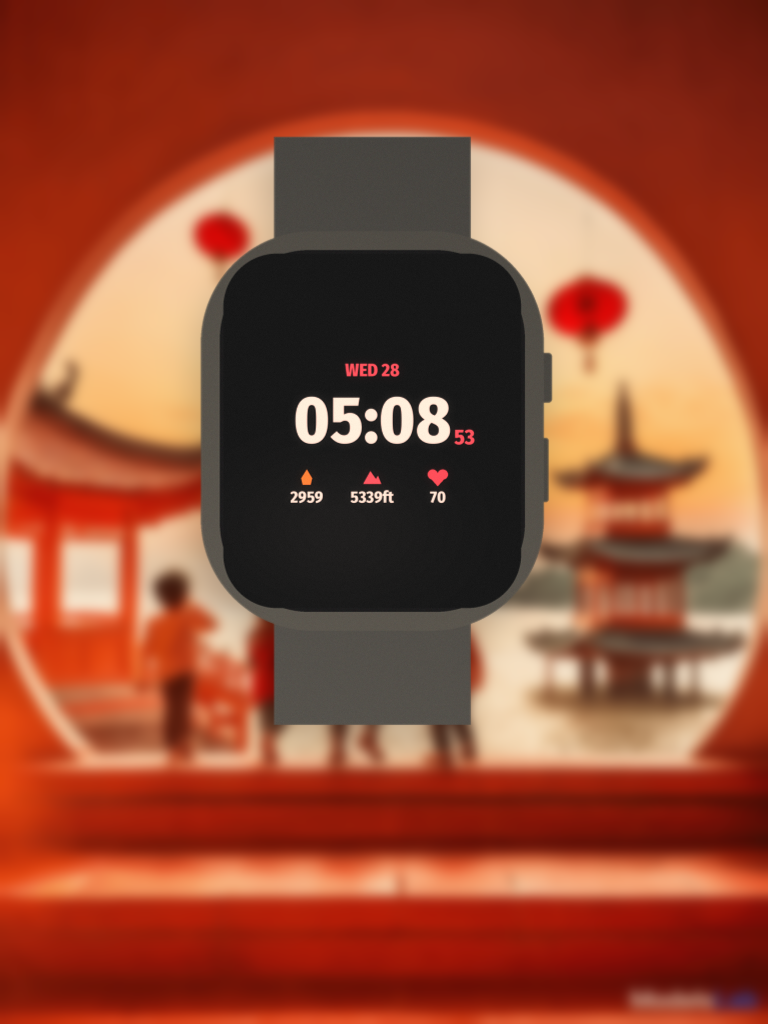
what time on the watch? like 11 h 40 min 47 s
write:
5 h 08 min 53 s
